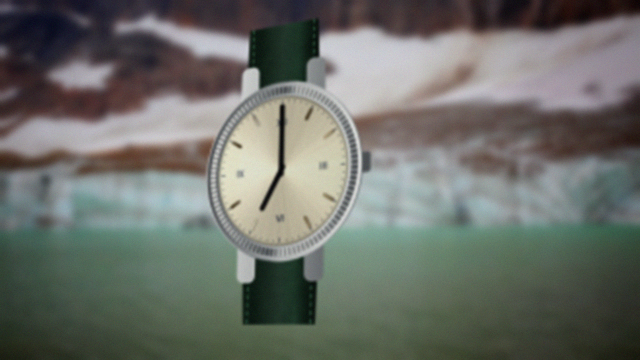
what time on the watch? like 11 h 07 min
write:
7 h 00 min
